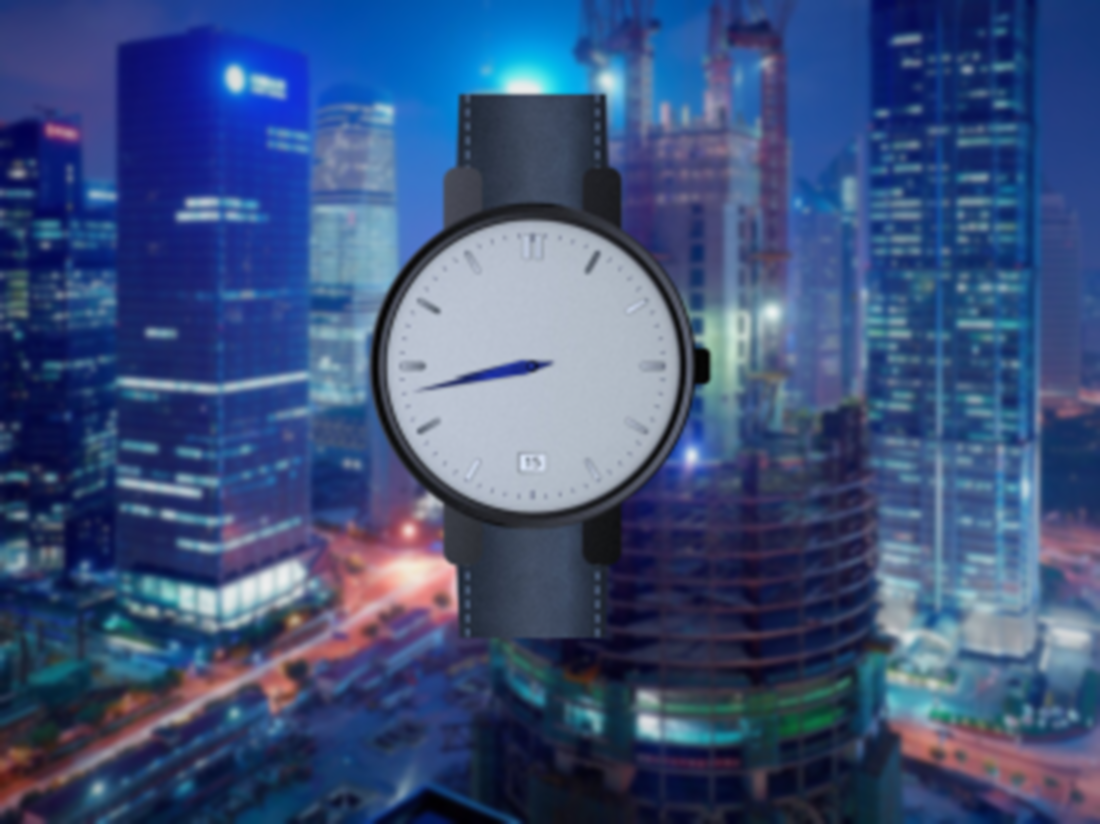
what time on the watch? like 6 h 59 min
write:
8 h 43 min
